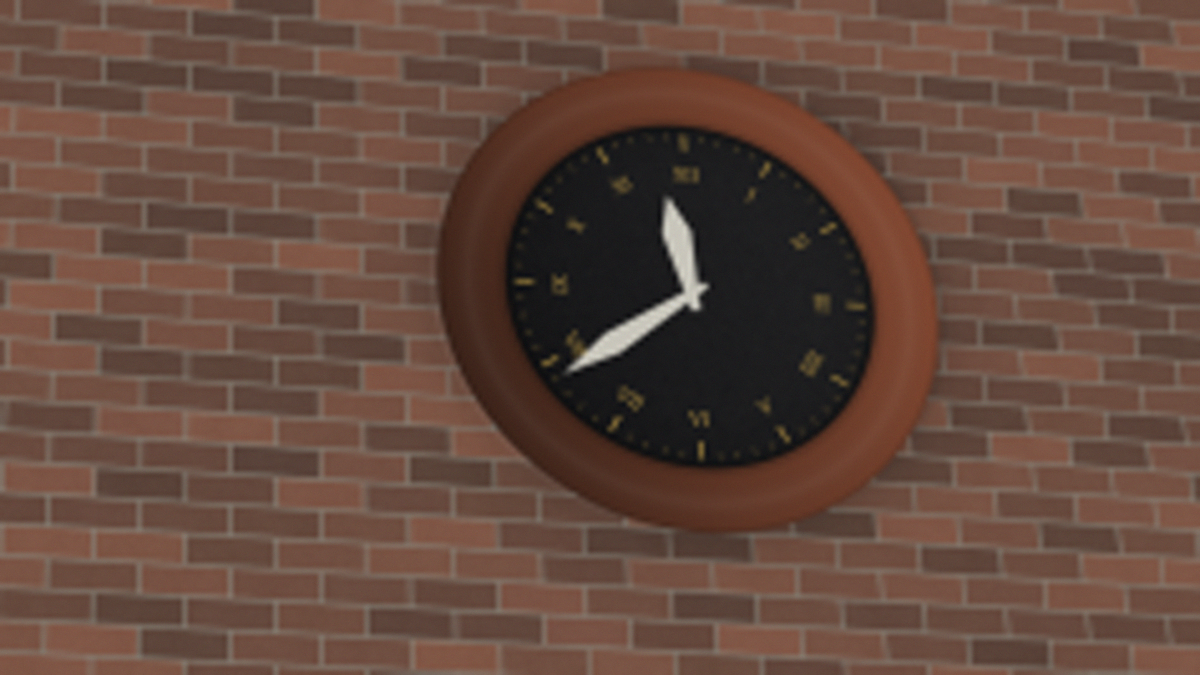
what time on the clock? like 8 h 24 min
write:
11 h 39 min
